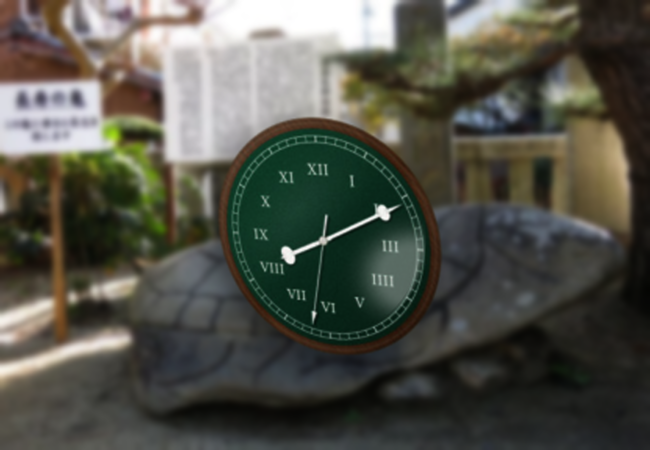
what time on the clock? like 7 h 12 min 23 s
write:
8 h 10 min 32 s
